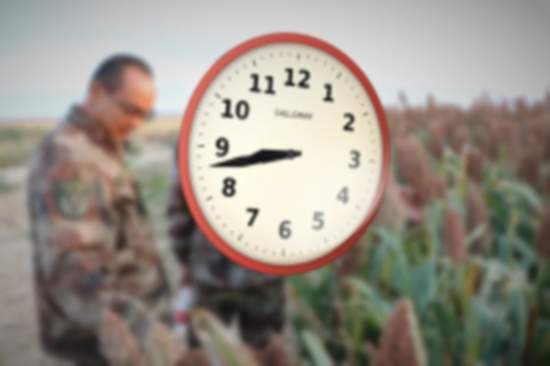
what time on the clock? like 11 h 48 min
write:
8 h 43 min
